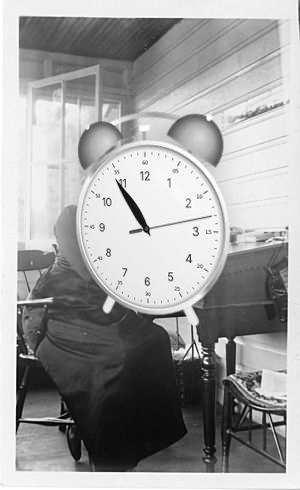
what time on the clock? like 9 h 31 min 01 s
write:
10 h 54 min 13 s
